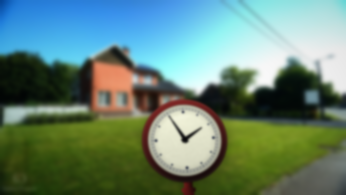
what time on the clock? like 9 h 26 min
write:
1 h 55 min
